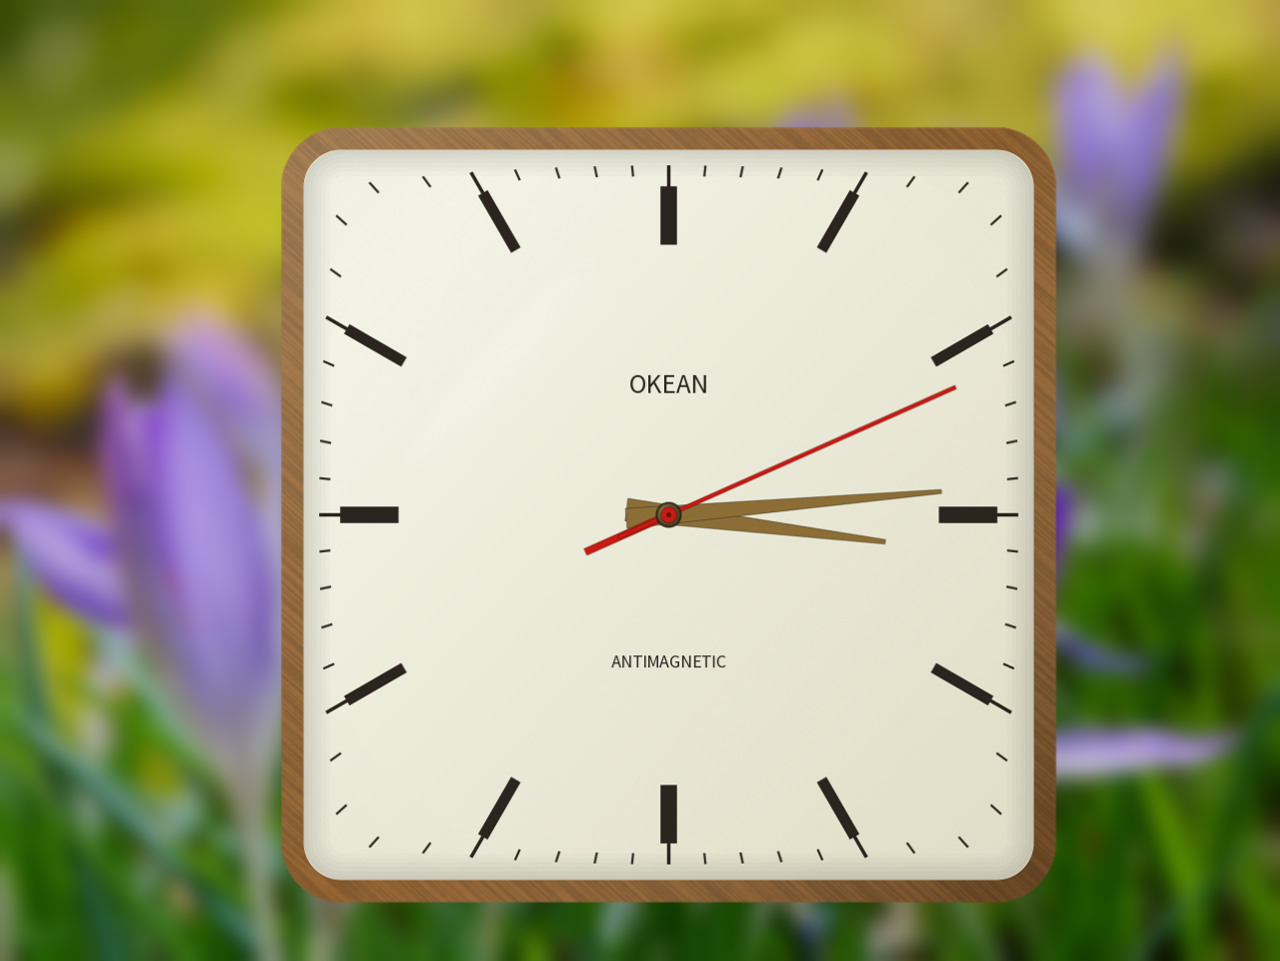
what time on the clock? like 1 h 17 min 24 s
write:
3 h 14 min 11 s
